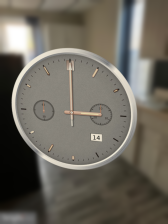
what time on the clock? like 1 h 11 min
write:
3 h 00 min
